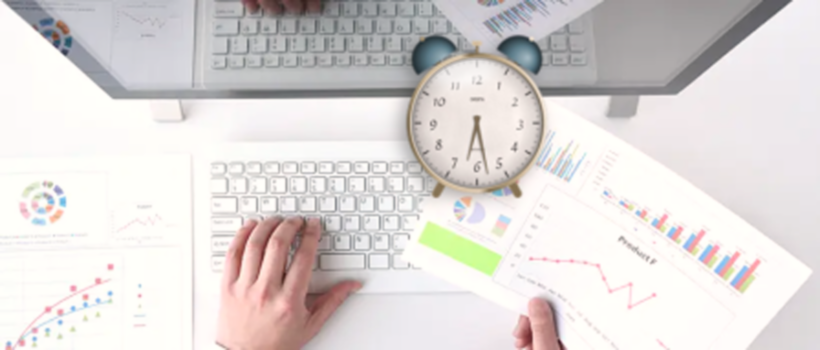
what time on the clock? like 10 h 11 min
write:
6 h 28 min
